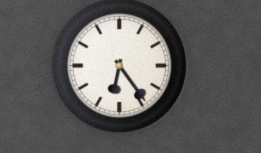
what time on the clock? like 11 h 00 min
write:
6 h 24 min
